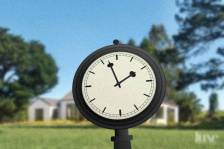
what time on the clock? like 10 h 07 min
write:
1 h 57 min
